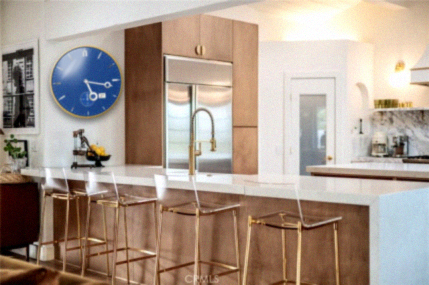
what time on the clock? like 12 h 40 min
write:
5 h 17 min
